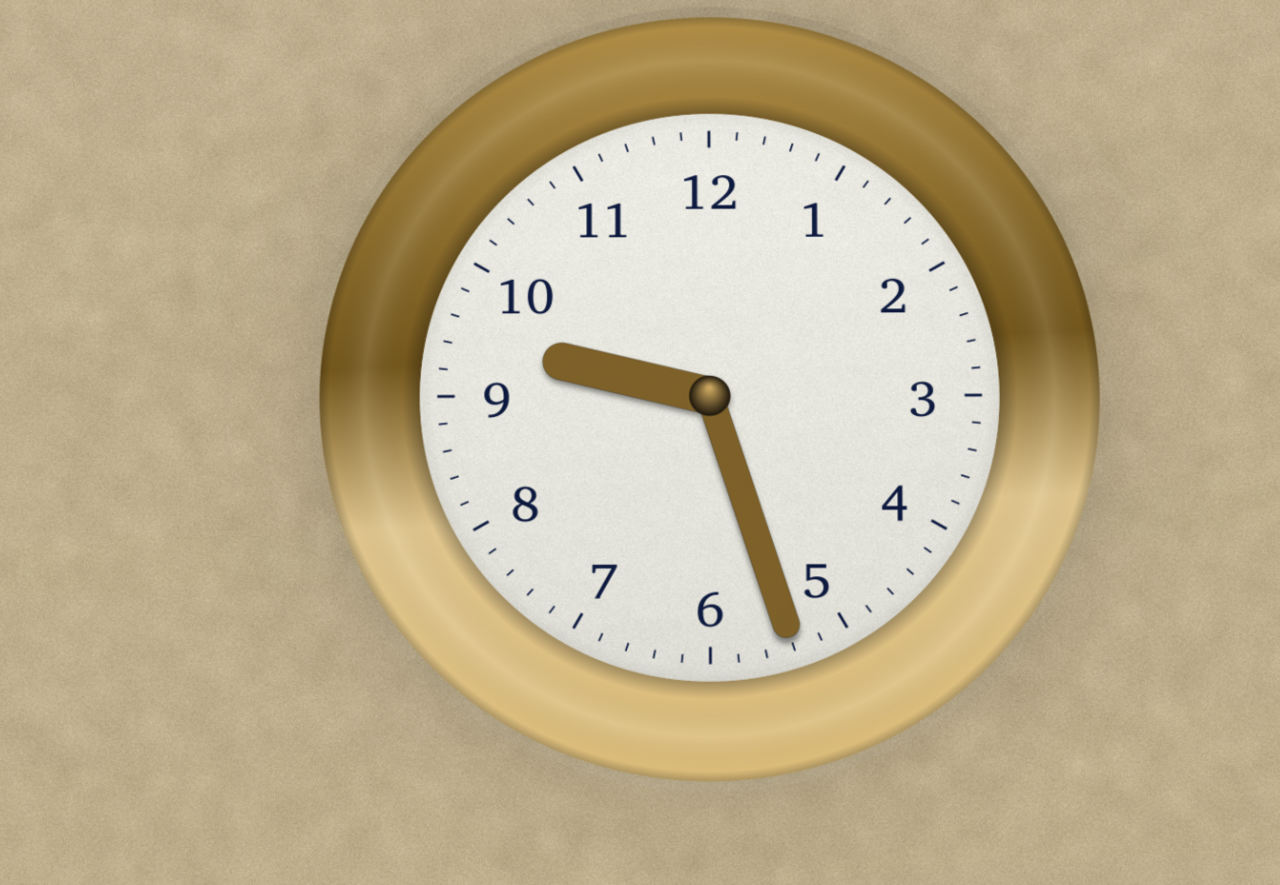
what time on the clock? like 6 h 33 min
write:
9 h 27 min
